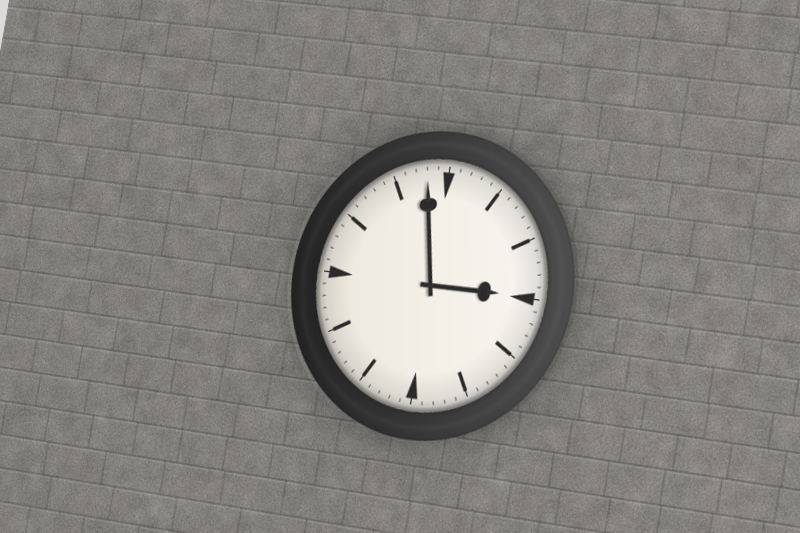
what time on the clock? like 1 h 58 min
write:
2 h 58 min
